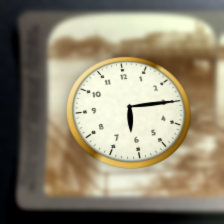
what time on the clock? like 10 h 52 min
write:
6 h 15 min
